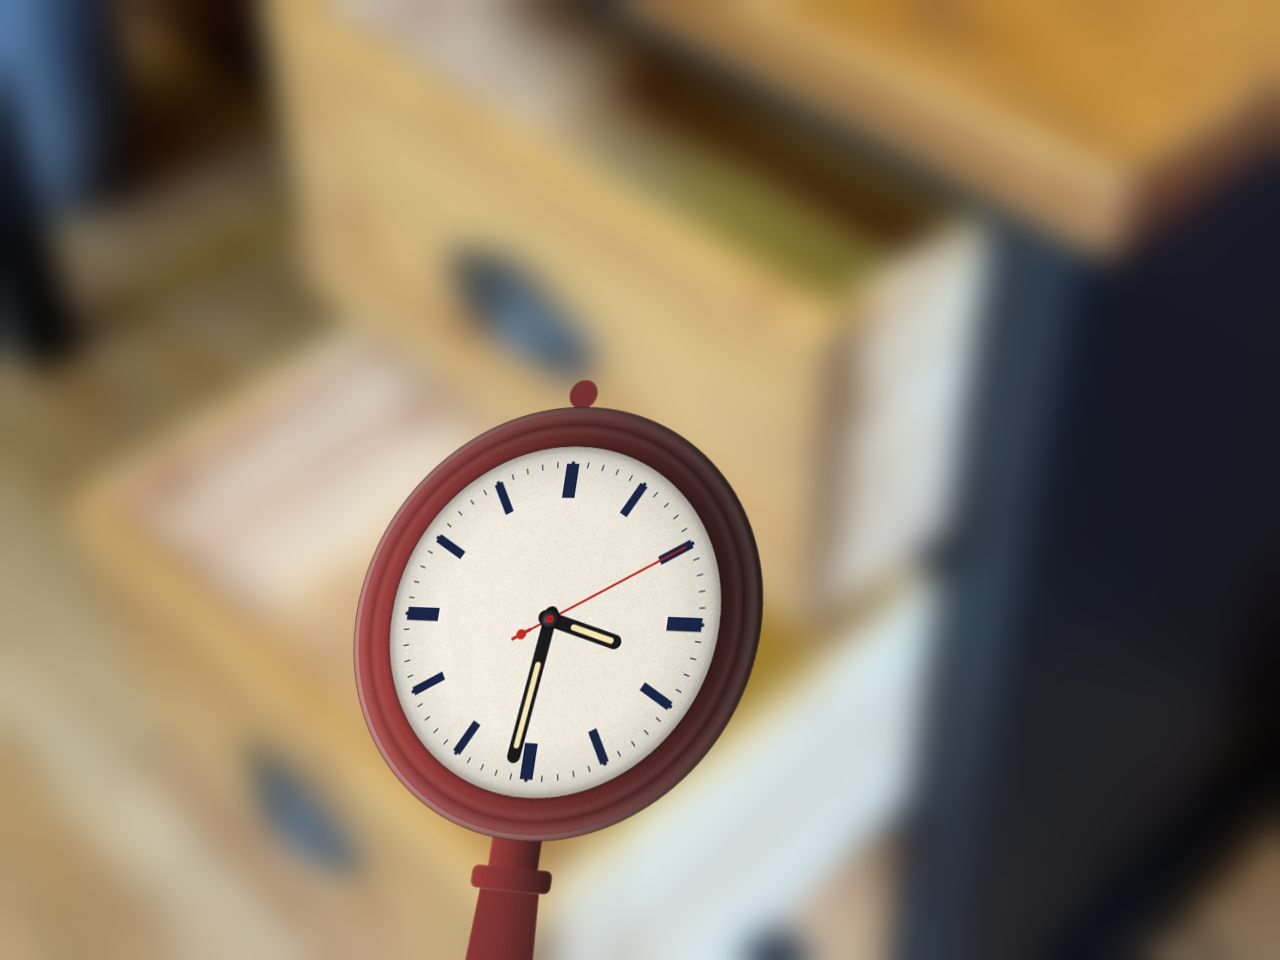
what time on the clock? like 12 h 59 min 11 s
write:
3 h 31 min 10 s
